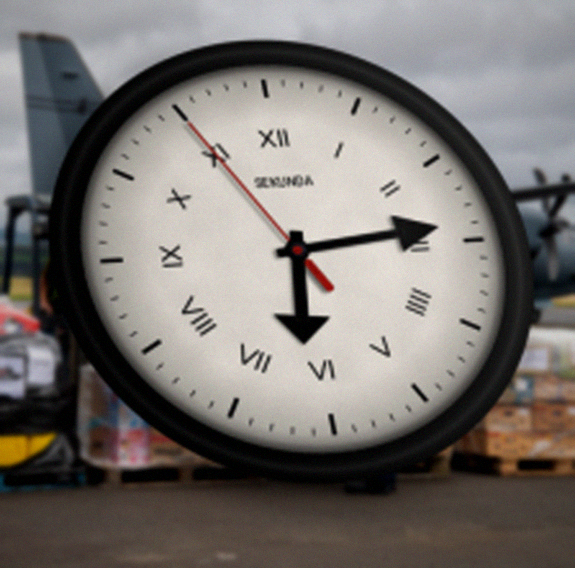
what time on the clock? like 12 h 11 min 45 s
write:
6 h 13 min 55 s
